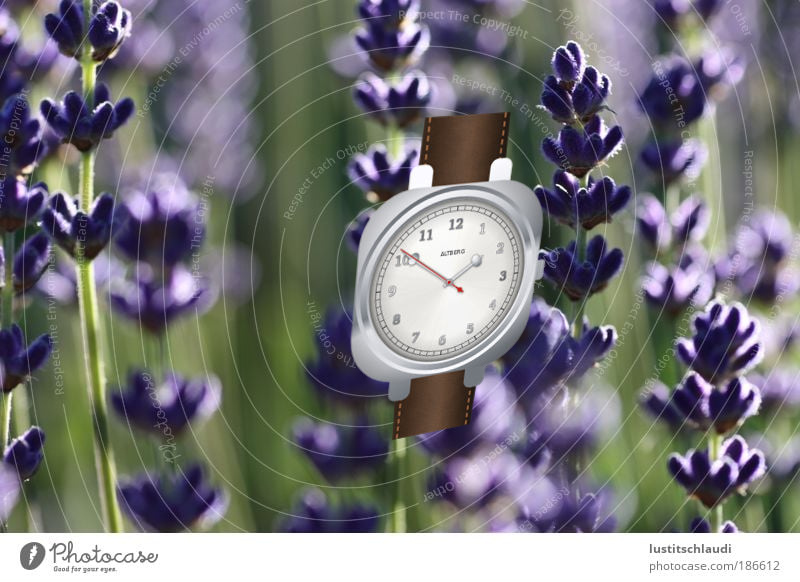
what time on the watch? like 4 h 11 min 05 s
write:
1 h 50 min 51 s
